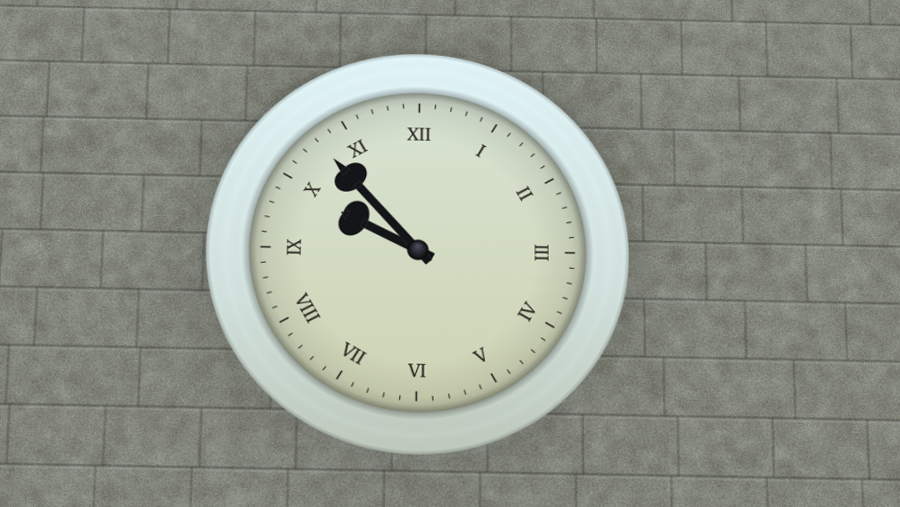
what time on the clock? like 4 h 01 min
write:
9 h 53 min
